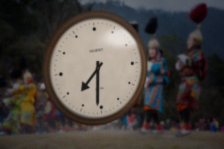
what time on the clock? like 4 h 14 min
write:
7 h 31 min
